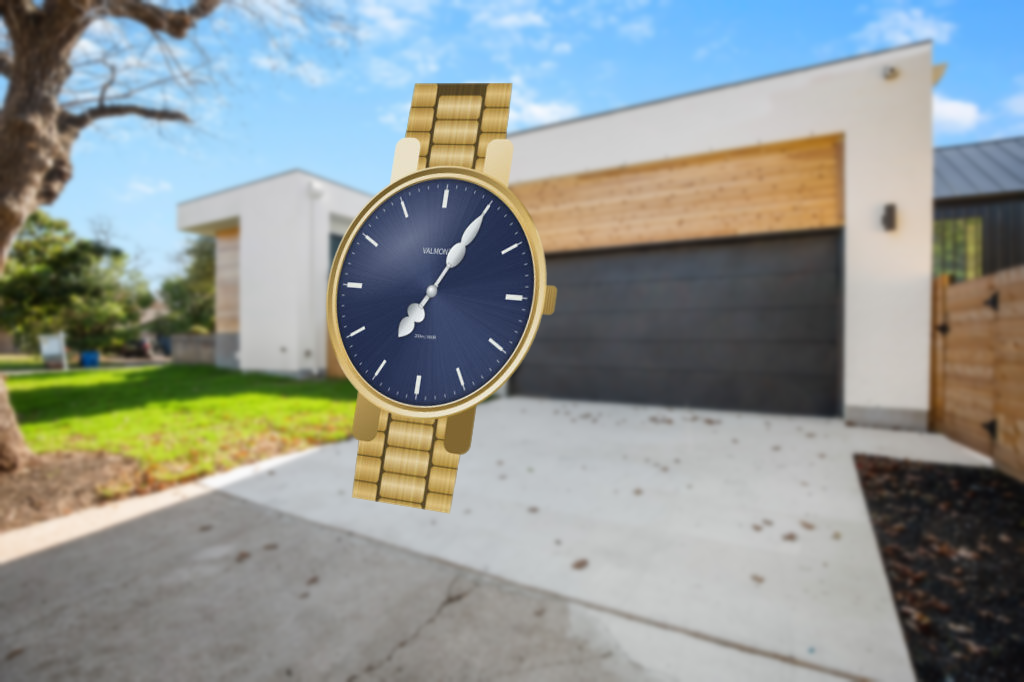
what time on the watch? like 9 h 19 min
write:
7 h 05 min
